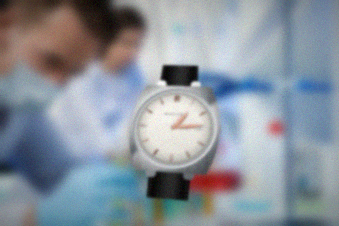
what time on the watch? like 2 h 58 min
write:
1 h 14 min
